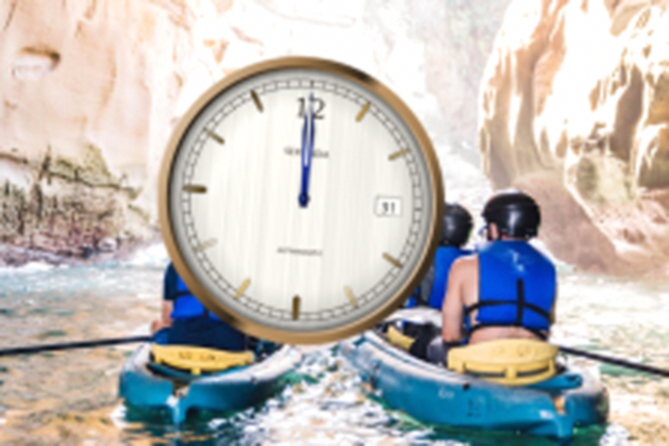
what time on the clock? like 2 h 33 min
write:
12 h 00 min
